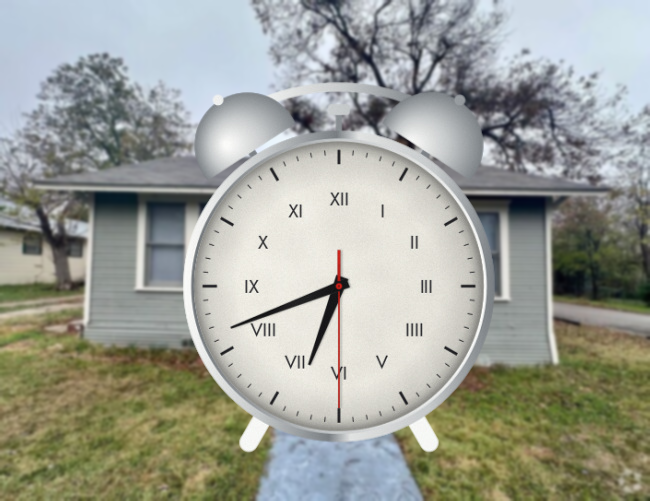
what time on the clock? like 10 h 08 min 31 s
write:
6 h 41 min 30 s
